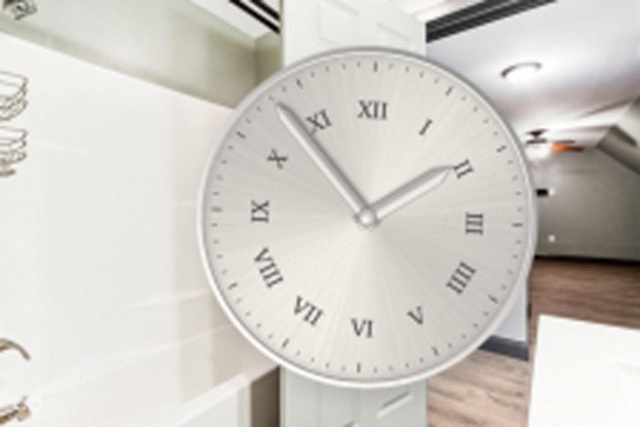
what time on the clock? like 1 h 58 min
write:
1 h 53 min
